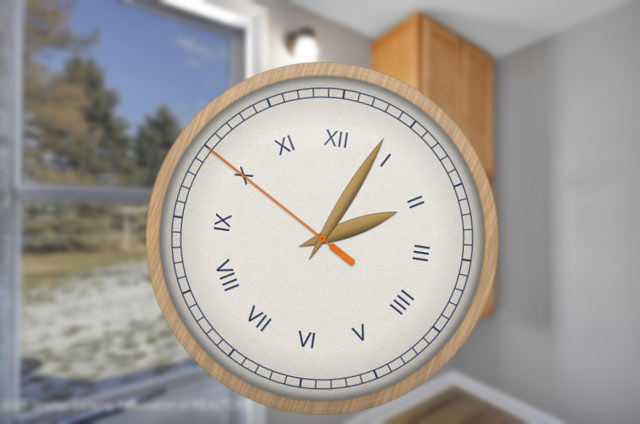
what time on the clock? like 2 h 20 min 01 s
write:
2 h 03 min 50 s
